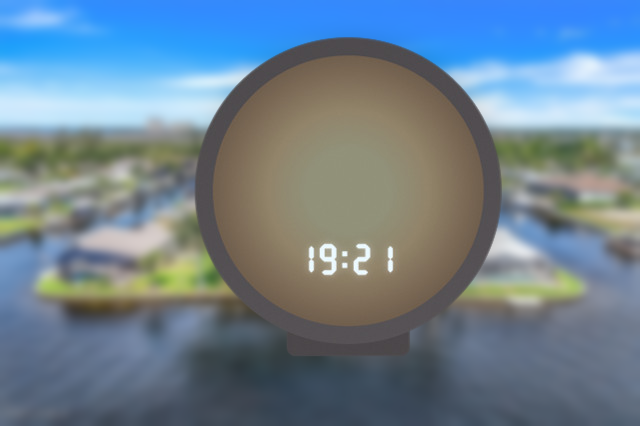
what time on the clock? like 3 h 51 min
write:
19 h 21 min
